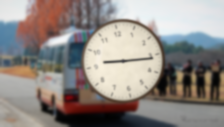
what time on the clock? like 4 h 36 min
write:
9 h 16 min
